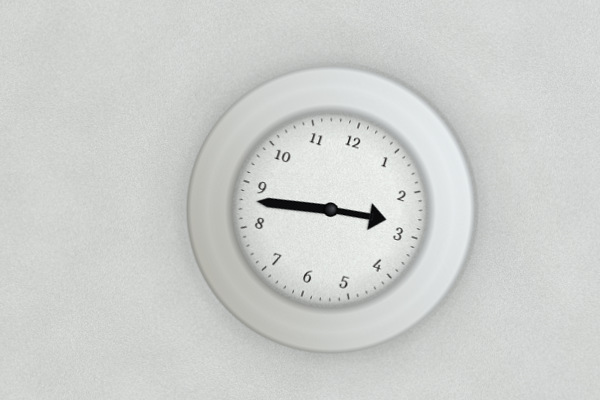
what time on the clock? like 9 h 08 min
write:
2 h 43 min
